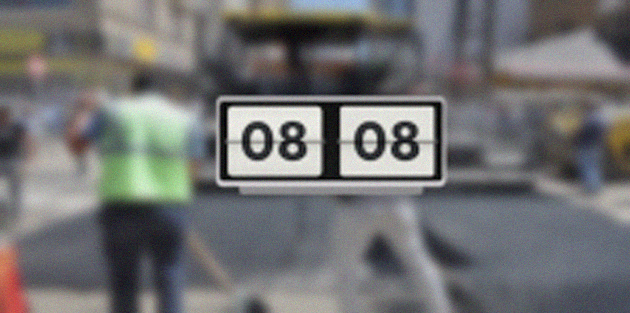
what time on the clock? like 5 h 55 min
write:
8 h 08 min
